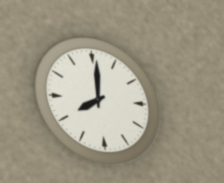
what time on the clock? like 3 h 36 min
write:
8 h 01 min
